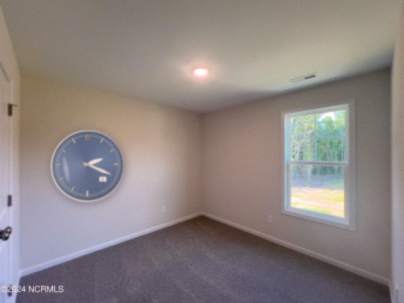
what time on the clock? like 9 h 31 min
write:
2 h 19 min
